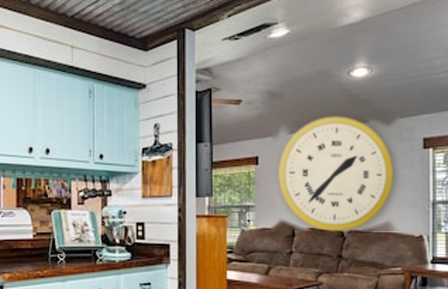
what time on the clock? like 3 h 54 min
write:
1 h 37 min
